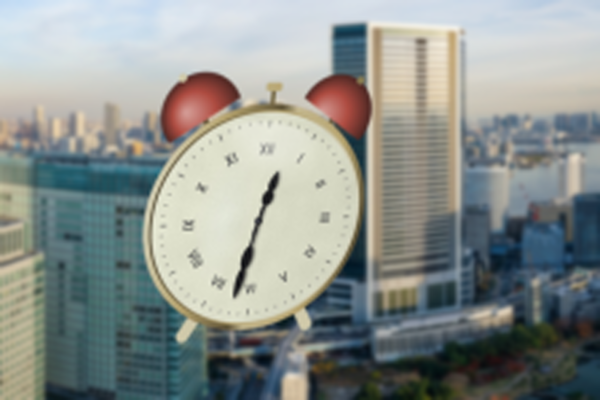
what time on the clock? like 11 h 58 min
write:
12 h 32 min
